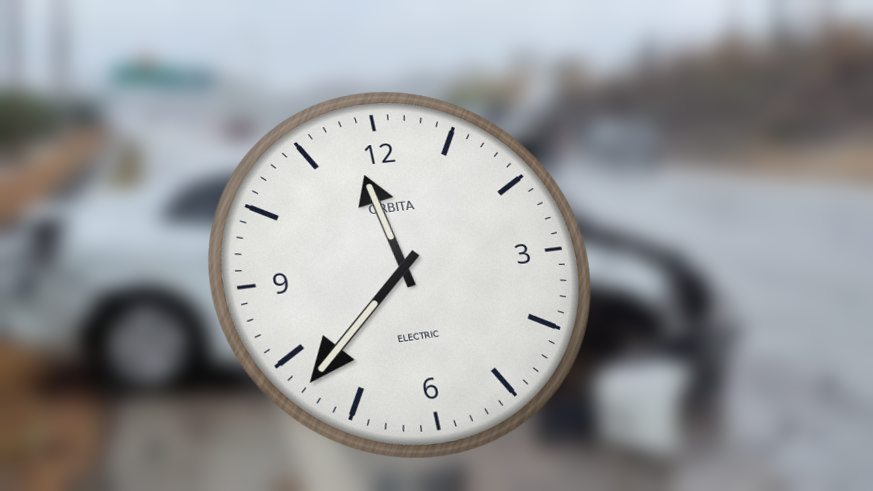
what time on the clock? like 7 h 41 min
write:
11 h 38 min
